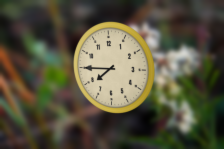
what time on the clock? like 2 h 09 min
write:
7 h 45 min
